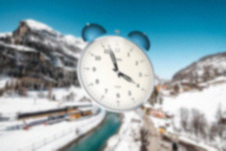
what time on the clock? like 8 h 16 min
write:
3 h 57 min
